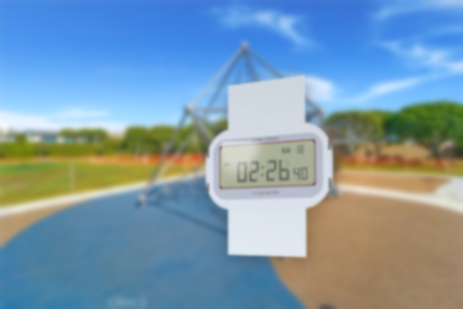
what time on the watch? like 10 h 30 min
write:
2 h 26 min
